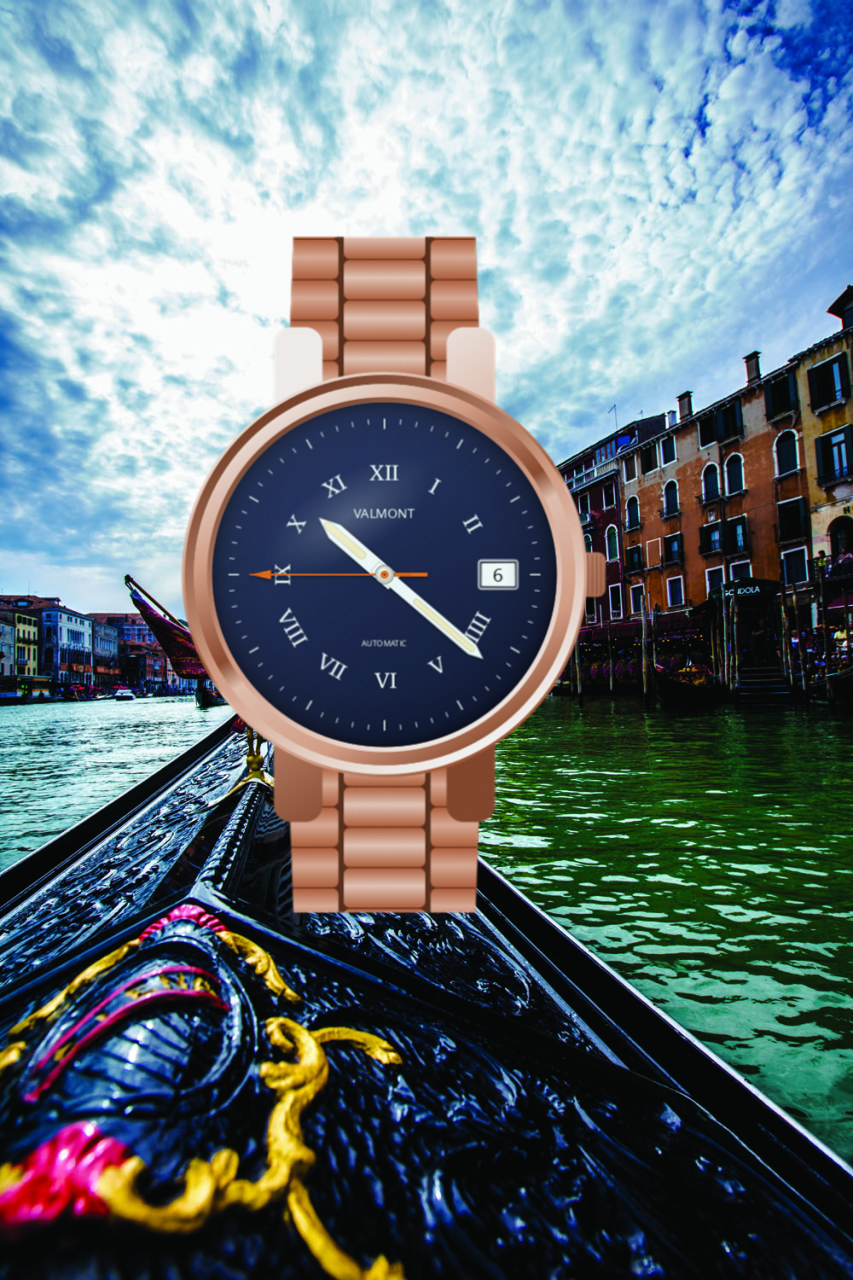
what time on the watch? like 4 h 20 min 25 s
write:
10 h 21 min 45 s
